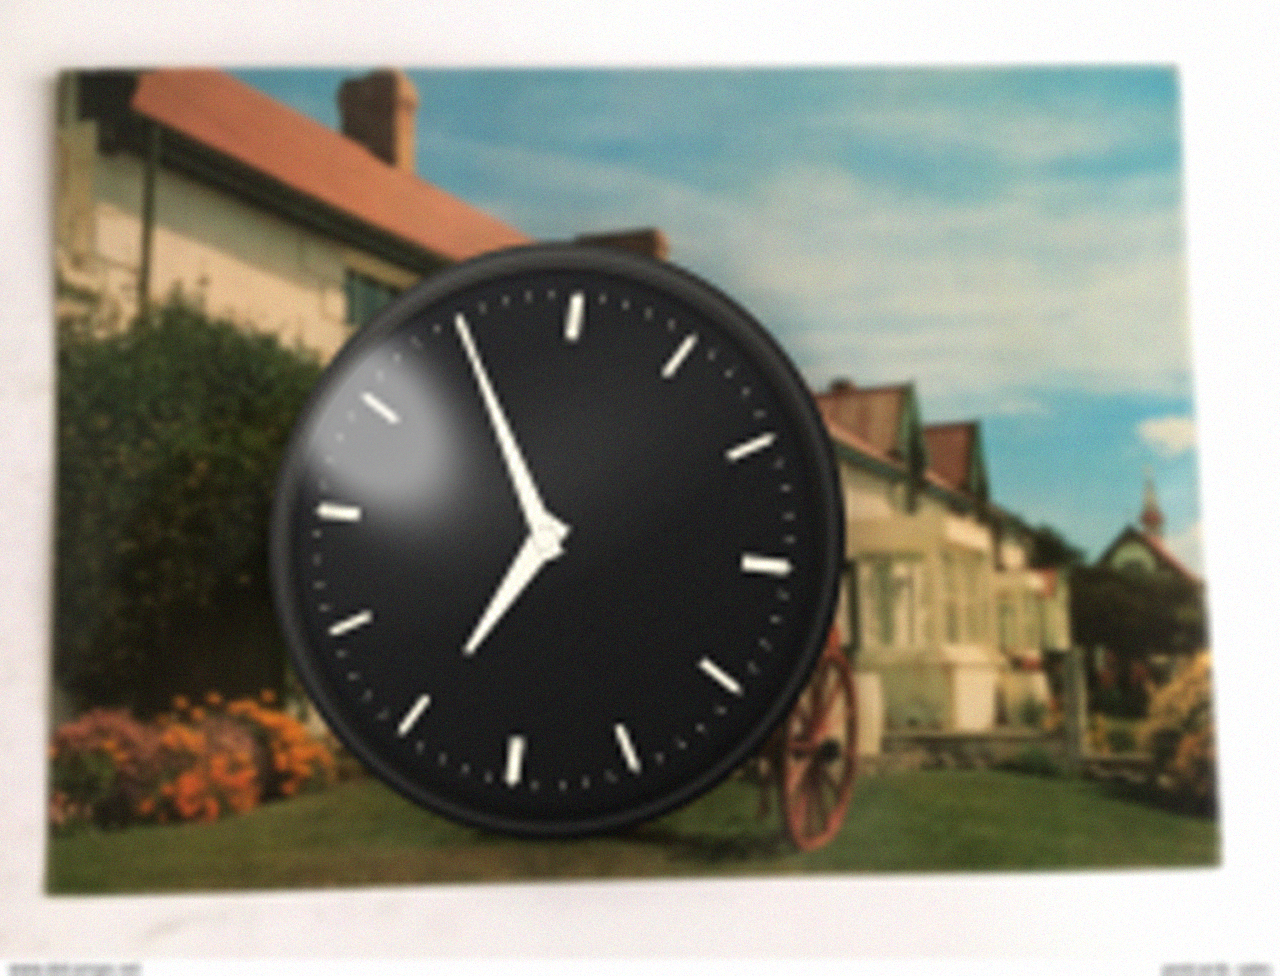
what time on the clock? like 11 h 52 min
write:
6 h 55 min
